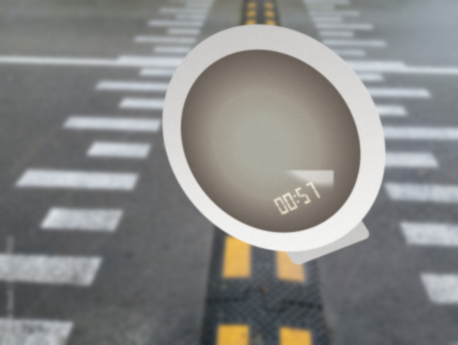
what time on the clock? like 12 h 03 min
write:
0 h 57 min
